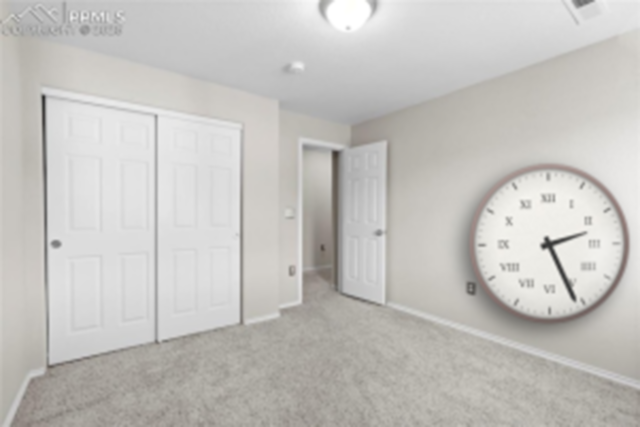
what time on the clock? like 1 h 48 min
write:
2 h 26 min
